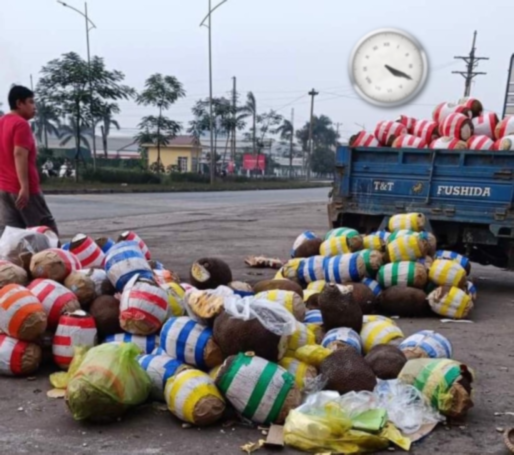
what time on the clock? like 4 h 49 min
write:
4 h 20 min
